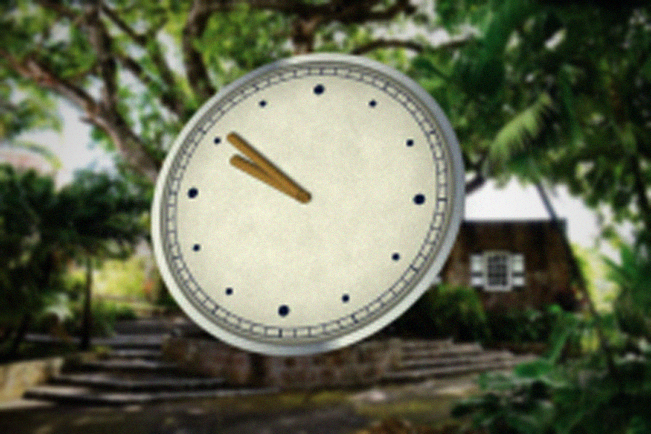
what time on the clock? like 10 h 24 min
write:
9 h 51 min
